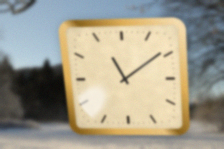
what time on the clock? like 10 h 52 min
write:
11 h 09 min
